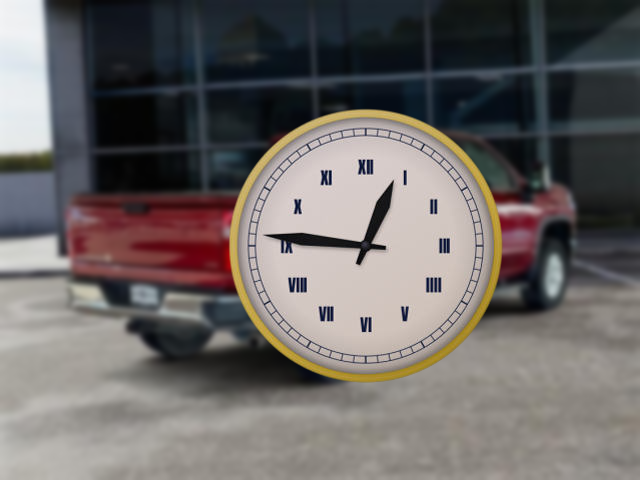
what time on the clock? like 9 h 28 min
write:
12 h 46 min
